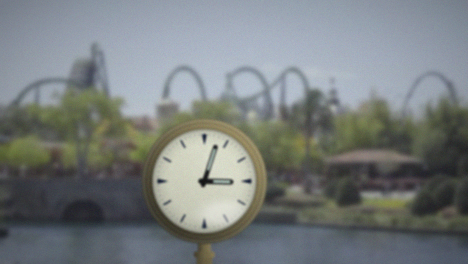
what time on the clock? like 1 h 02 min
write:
3 h 03 min
